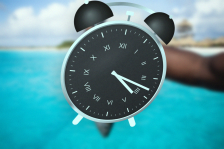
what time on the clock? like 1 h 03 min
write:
4 h 18 min
